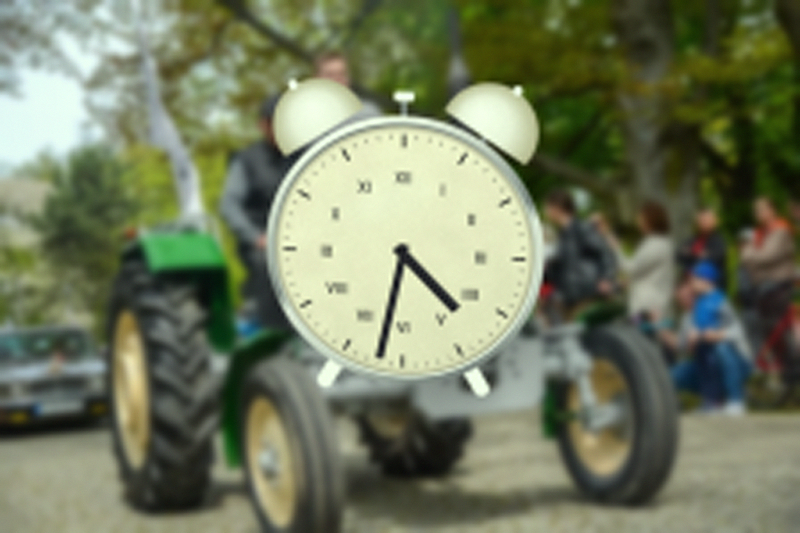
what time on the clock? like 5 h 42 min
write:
4 h 32 min
